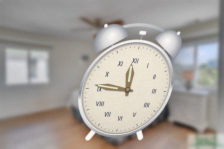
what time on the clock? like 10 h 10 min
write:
11 h 46 min
